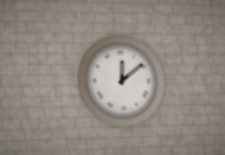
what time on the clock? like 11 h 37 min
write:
12 h 09 min
